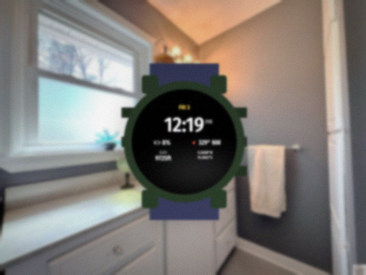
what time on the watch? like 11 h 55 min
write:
12 h 19 min
